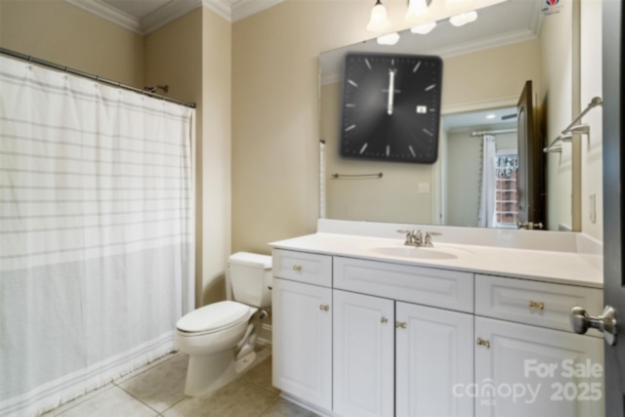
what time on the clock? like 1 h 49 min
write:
12 h 00 min
